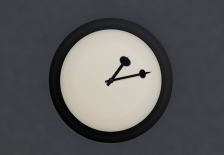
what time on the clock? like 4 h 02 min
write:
1 h 13 min
